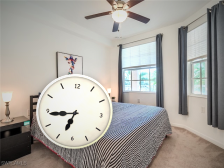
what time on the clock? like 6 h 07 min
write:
6 h 44 min
